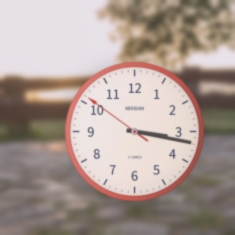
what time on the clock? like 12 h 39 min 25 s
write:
3 h 16 min 51 s
